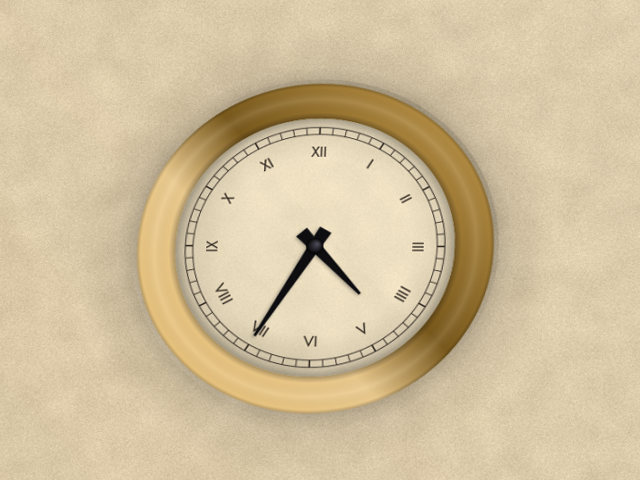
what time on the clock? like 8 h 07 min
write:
4 h 35 min
